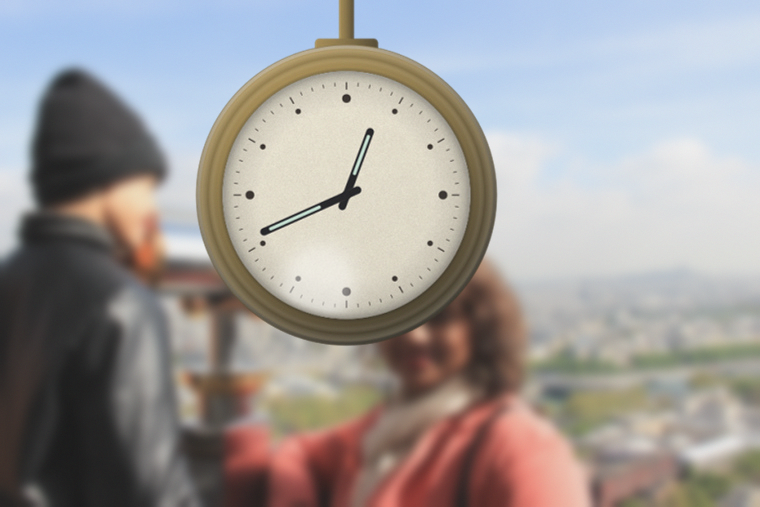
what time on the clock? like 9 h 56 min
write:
12 h 41 min
